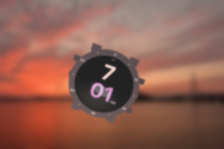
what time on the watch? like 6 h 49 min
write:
7 h 01 min
